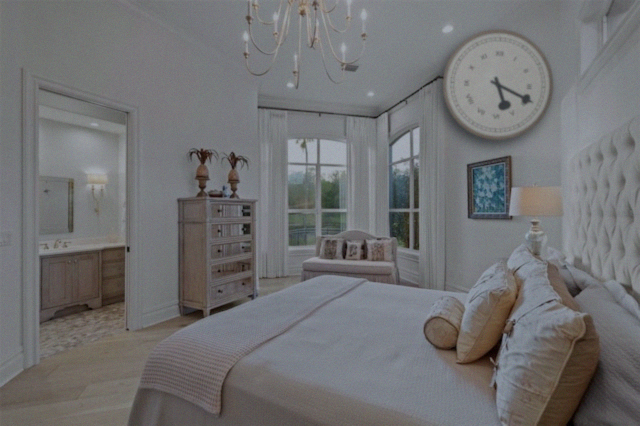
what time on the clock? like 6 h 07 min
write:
5 h 19 min
